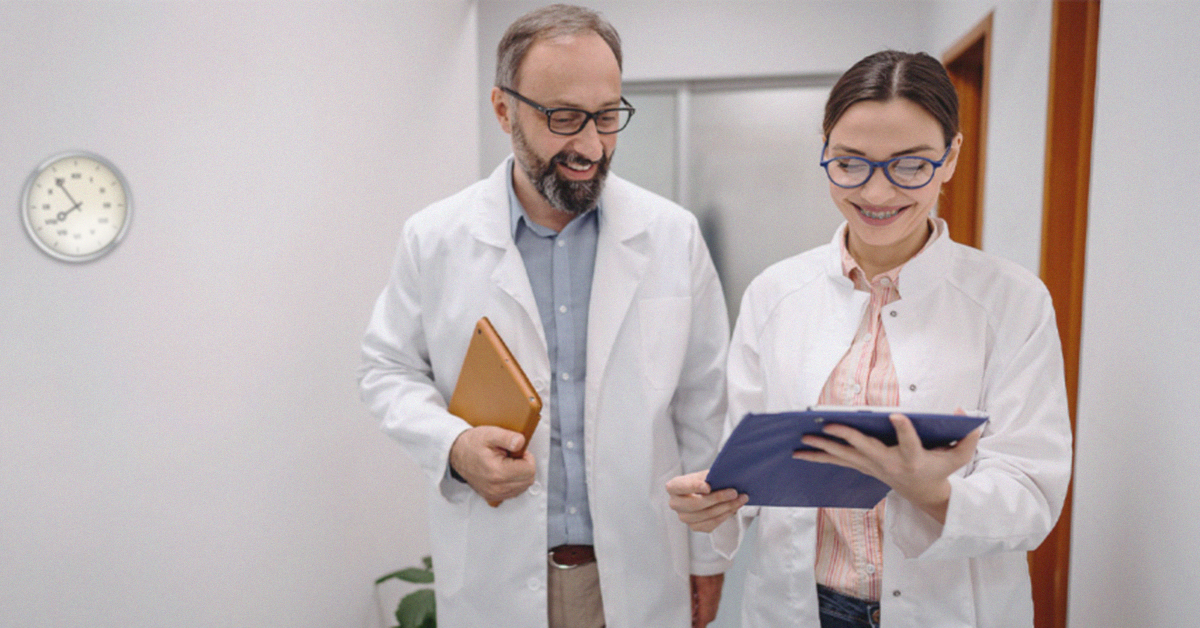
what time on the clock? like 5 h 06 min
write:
7 h 54 min
